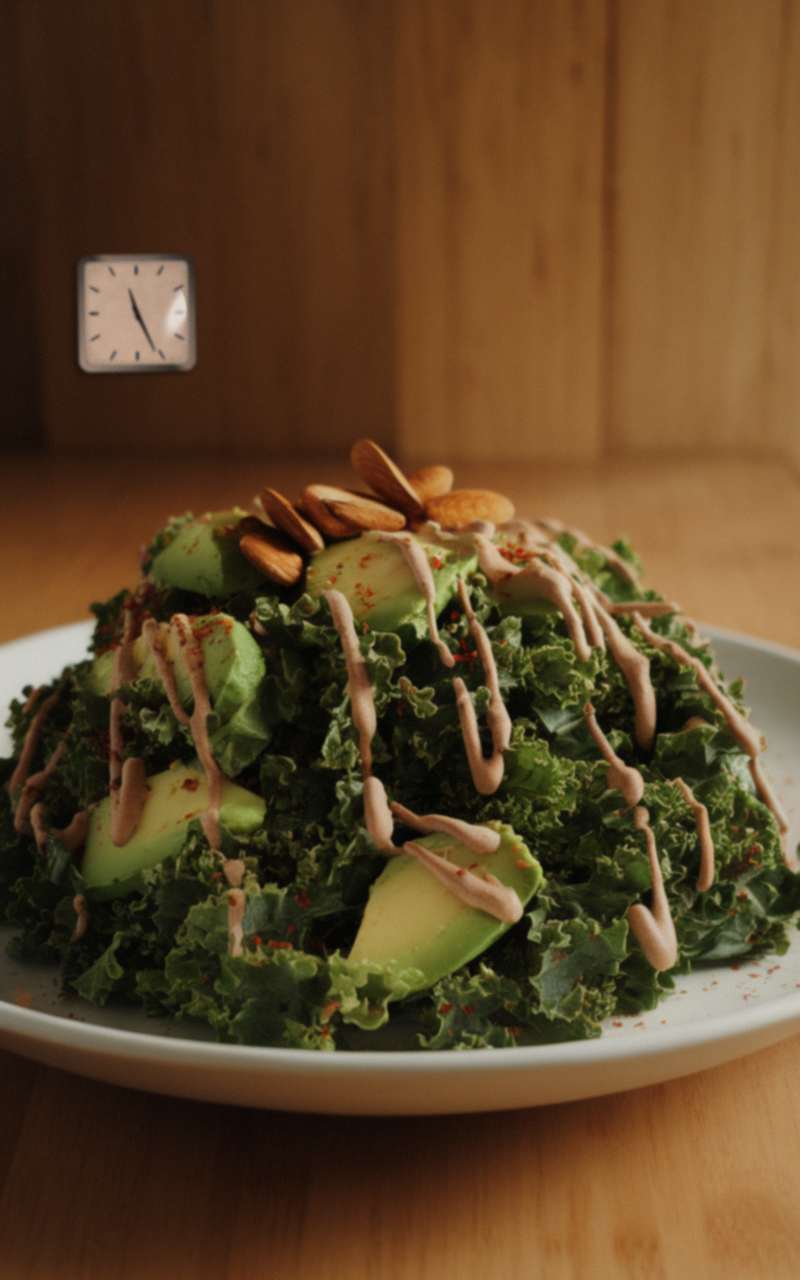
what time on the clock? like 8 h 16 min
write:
11 h 26 min
